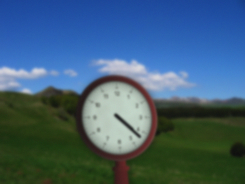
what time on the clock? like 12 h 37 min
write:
4 h 22 min
